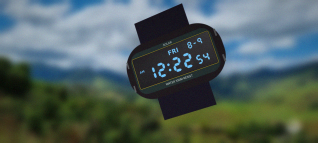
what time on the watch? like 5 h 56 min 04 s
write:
12 h 22 min 54 s
